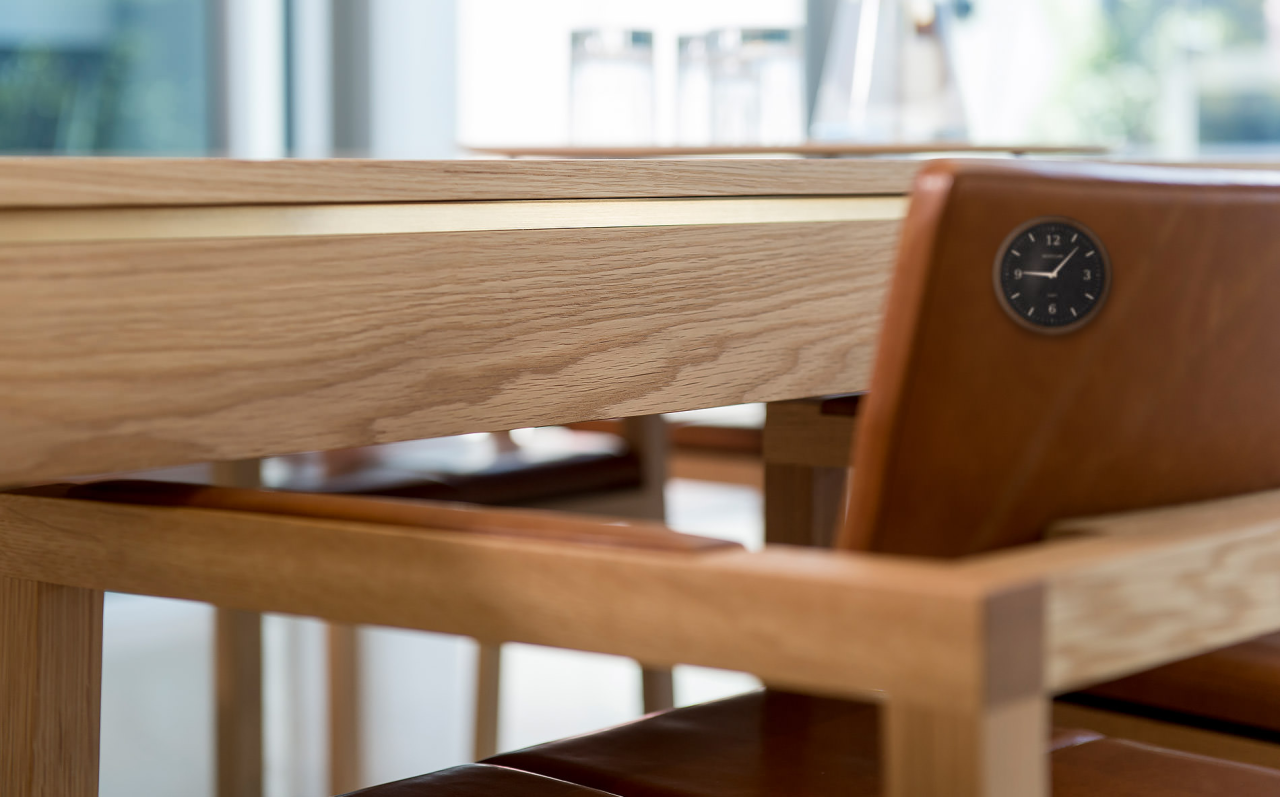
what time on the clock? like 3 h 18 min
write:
9 h 07 min
